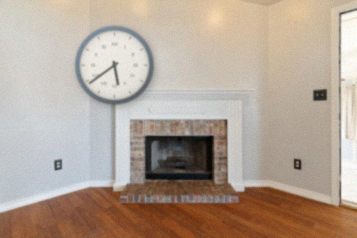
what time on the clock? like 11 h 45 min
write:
5 h 39 min
